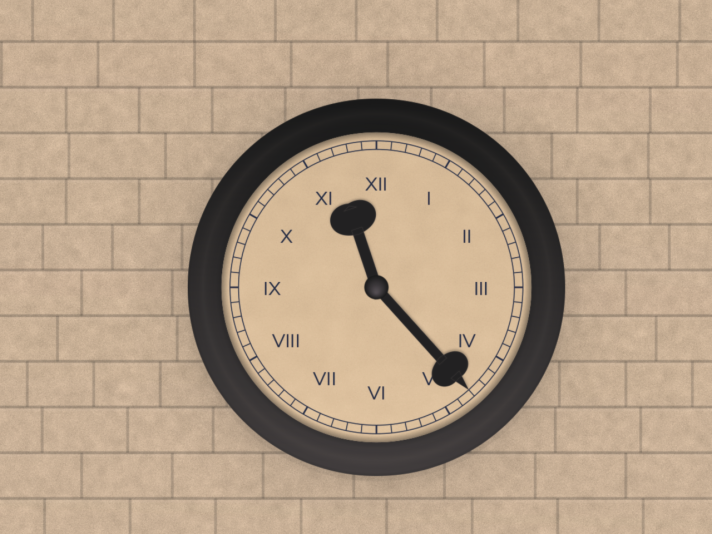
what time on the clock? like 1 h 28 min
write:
11 h 23 min
